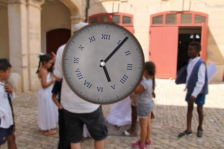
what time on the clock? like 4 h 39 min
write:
5 h 06 min
